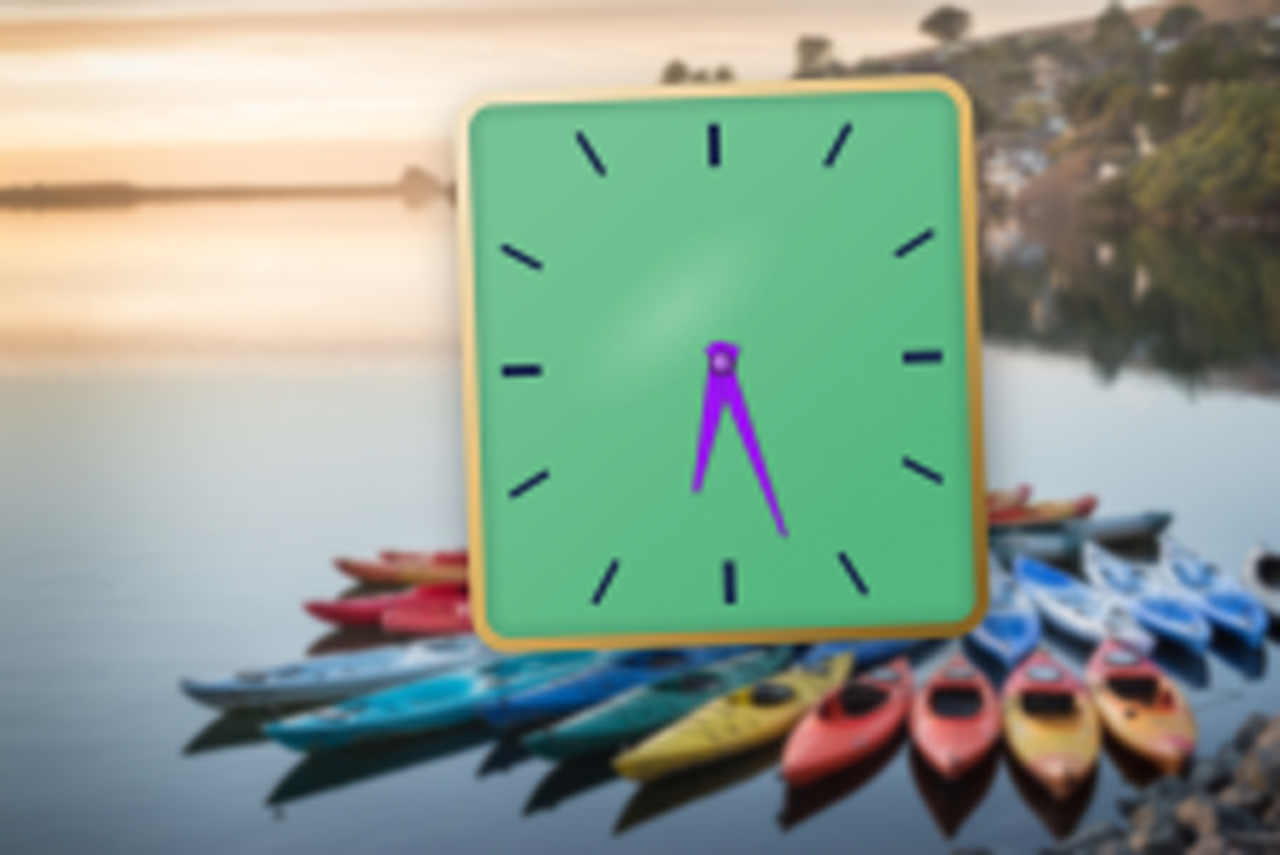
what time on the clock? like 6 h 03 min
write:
6 h 27 min
